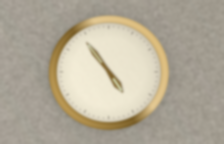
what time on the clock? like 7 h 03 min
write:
4 h 54 min
